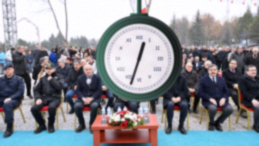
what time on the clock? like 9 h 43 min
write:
12 h 33 min
